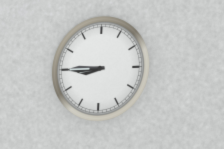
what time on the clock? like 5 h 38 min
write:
8 h 45 min
